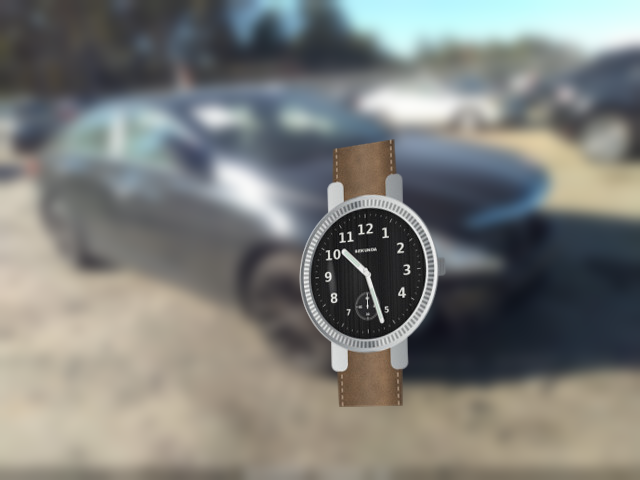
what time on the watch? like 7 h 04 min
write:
10 h 27 min
